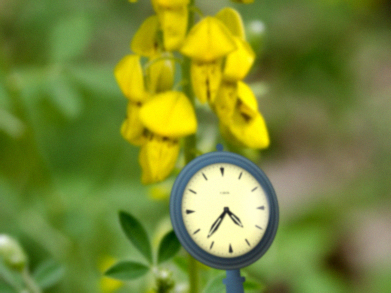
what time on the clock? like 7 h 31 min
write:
4 h 37 min
